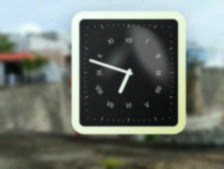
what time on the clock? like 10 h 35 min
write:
6 h 48 min
